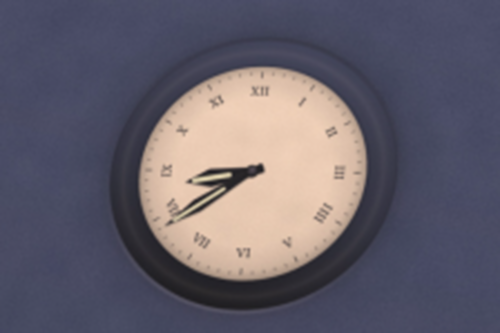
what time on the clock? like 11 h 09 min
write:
8 h 39 min
